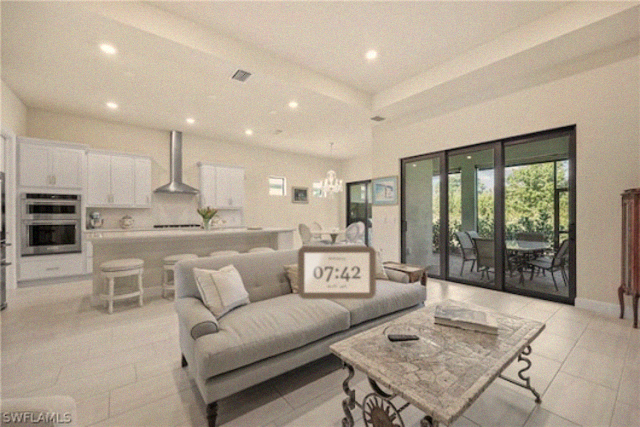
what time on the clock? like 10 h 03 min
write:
7 h 42 min
